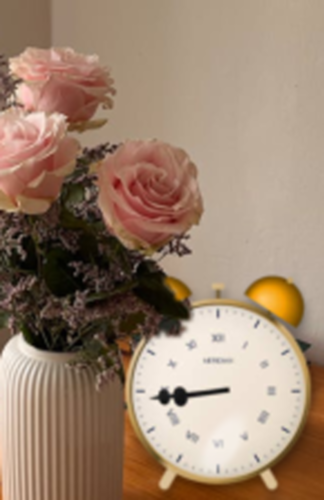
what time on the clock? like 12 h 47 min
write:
8 h 44 min
